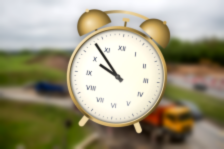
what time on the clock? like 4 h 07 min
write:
9 h 53 min
